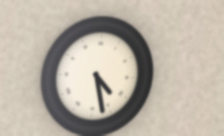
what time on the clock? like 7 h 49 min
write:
4 h 27 min
